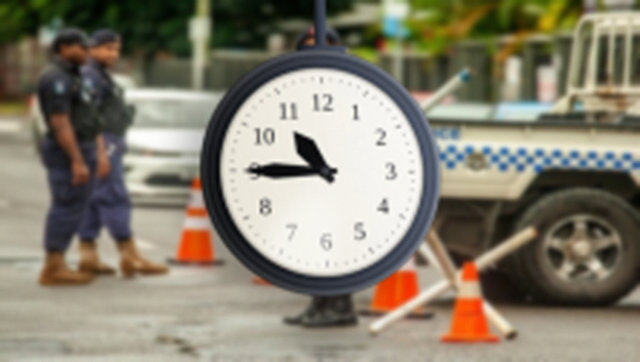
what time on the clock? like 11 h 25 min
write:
10 h 45 min
